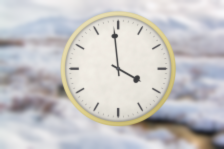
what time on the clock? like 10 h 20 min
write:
3 h 59 min
